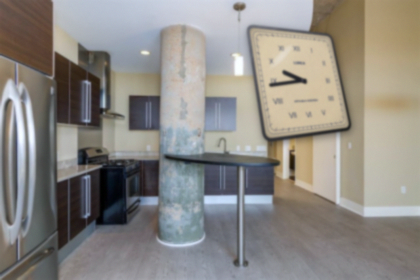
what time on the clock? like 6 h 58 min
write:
9 h 44 min
